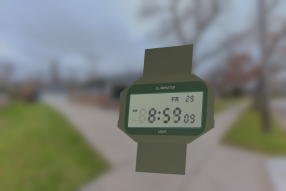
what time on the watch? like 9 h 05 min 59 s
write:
8 h 59 min 09 s
